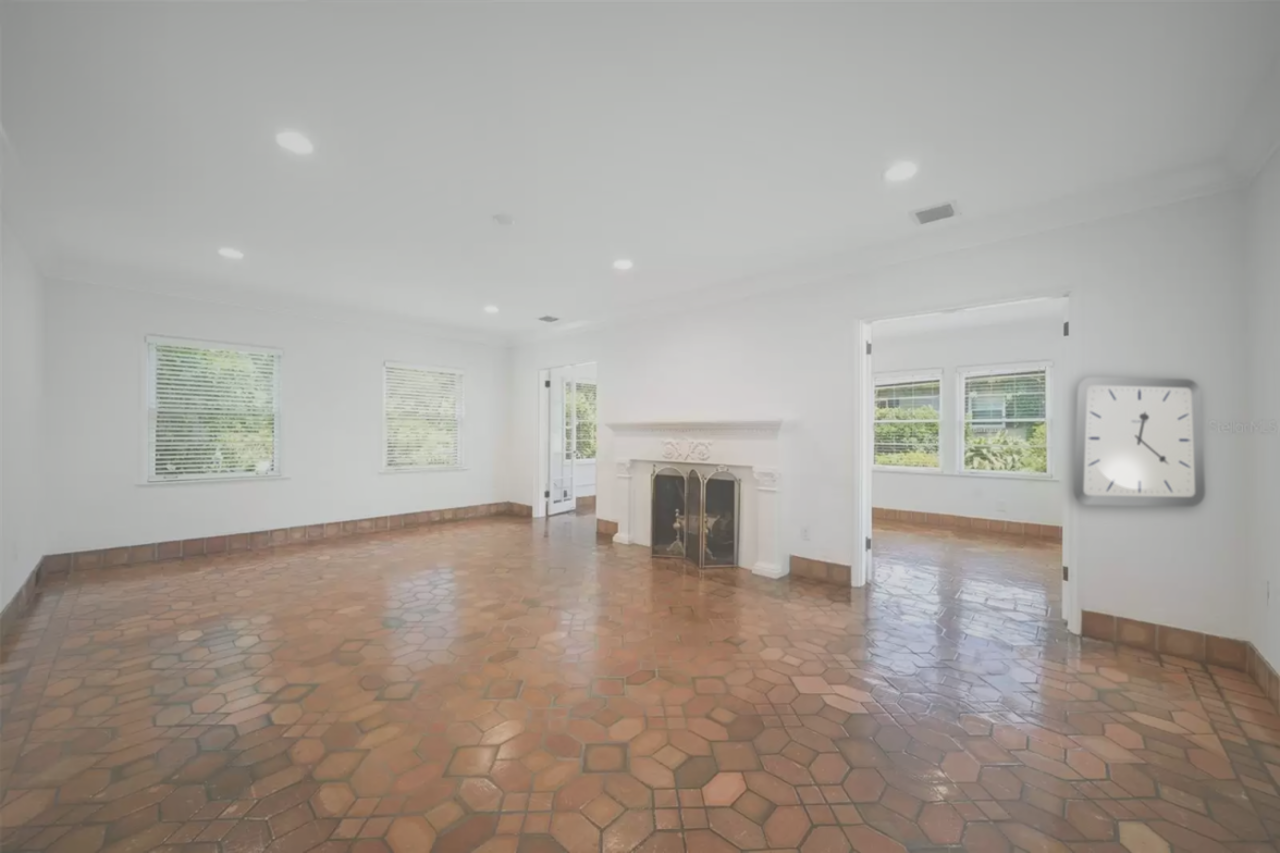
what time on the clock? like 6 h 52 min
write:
12 h 22 min
